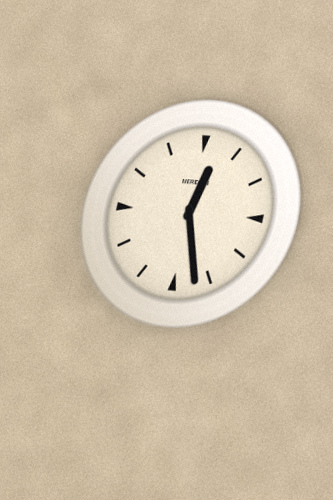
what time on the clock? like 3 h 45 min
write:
12 h 27 min
